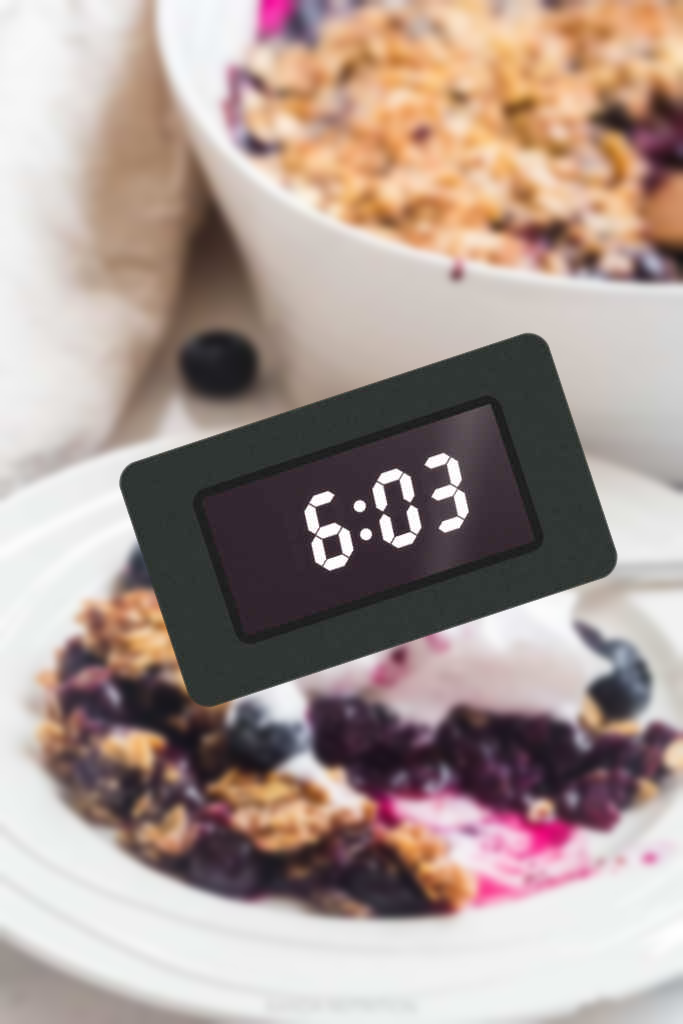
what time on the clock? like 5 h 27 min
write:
6 h 03 min
